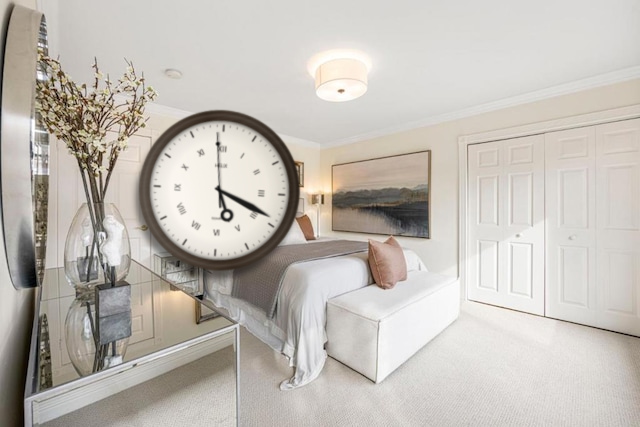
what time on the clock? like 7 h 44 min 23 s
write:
5 h 18 min 59 s
